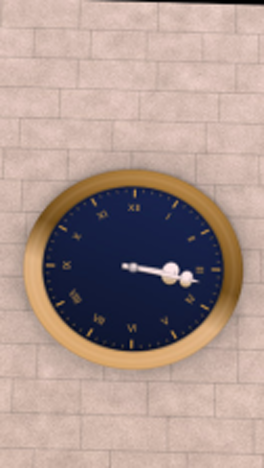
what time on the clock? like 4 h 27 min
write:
3 h 17 min
